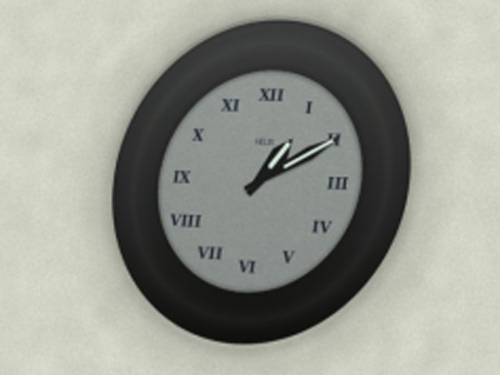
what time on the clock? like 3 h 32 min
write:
1 h 10 min
